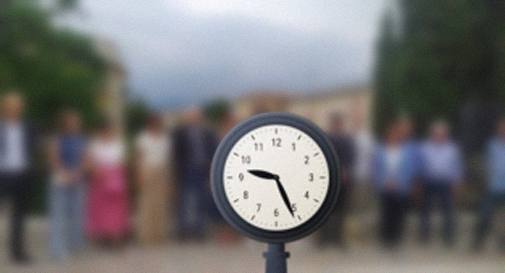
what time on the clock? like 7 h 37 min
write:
9 h 26 min
